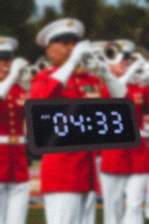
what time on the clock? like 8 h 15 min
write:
4 h 33 min
